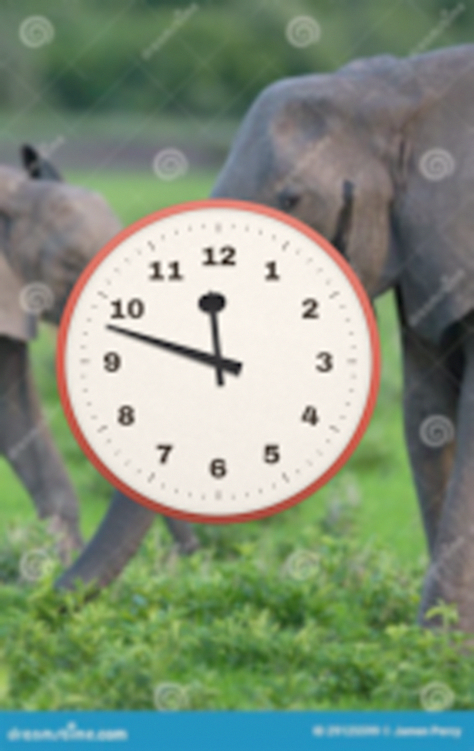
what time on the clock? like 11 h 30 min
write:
11 h 48 min
